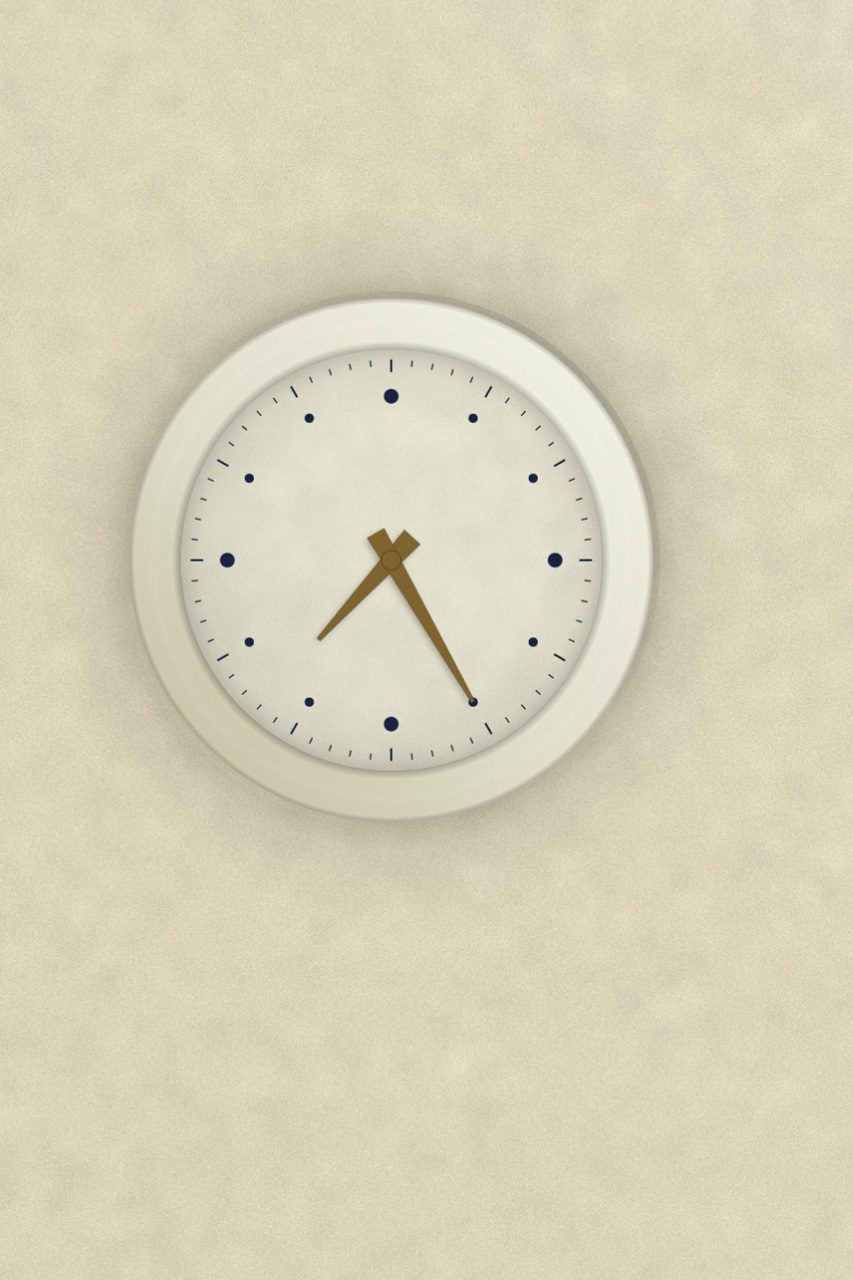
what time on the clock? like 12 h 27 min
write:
7 h 25 min
